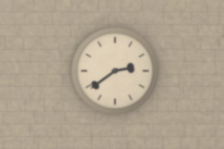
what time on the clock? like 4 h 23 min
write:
2 h 39 min
